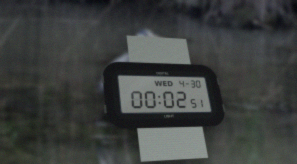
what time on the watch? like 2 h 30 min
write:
0 h 02 min
